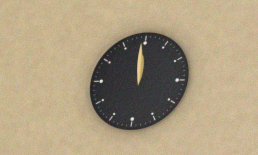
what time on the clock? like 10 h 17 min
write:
11 h 59 min
